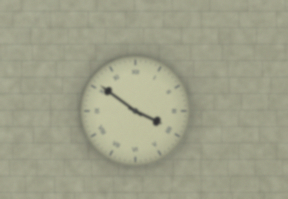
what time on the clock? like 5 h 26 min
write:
3 h 51 min
